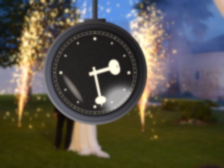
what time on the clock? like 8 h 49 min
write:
2 h 28 min
